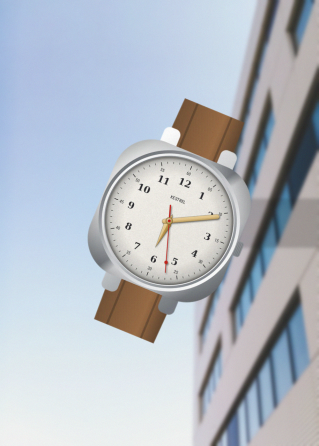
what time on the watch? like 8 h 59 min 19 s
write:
6 h 10 min 27 s
